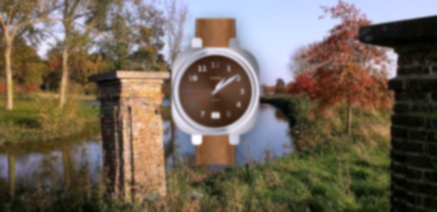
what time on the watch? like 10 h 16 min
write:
1 h 09 min
